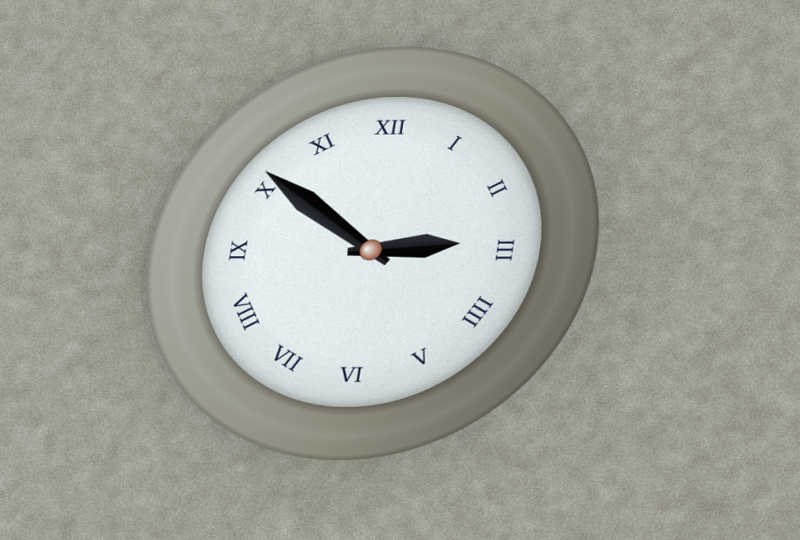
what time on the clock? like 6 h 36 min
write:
2 h 51 min
